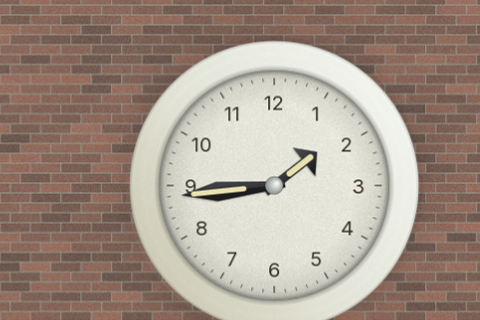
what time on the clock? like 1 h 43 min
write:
1 h 44 min
